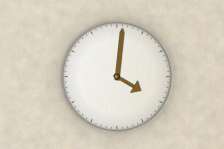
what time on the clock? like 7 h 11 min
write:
4 h 01 min
